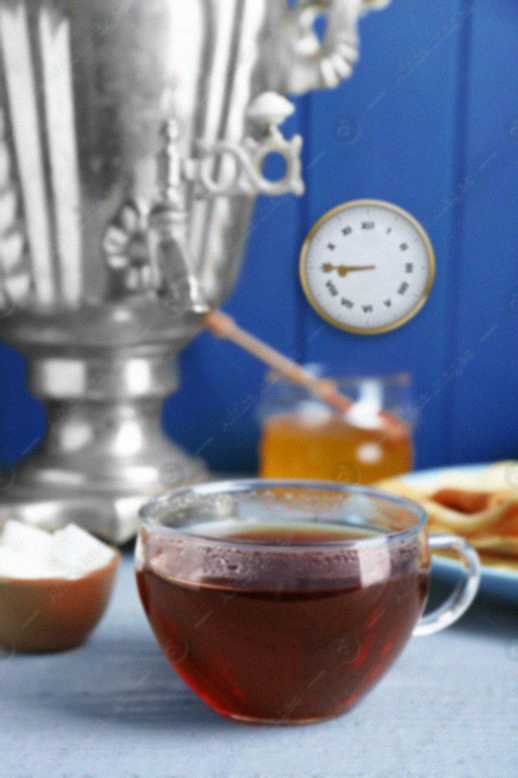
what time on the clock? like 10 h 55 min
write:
8 h 45 min
